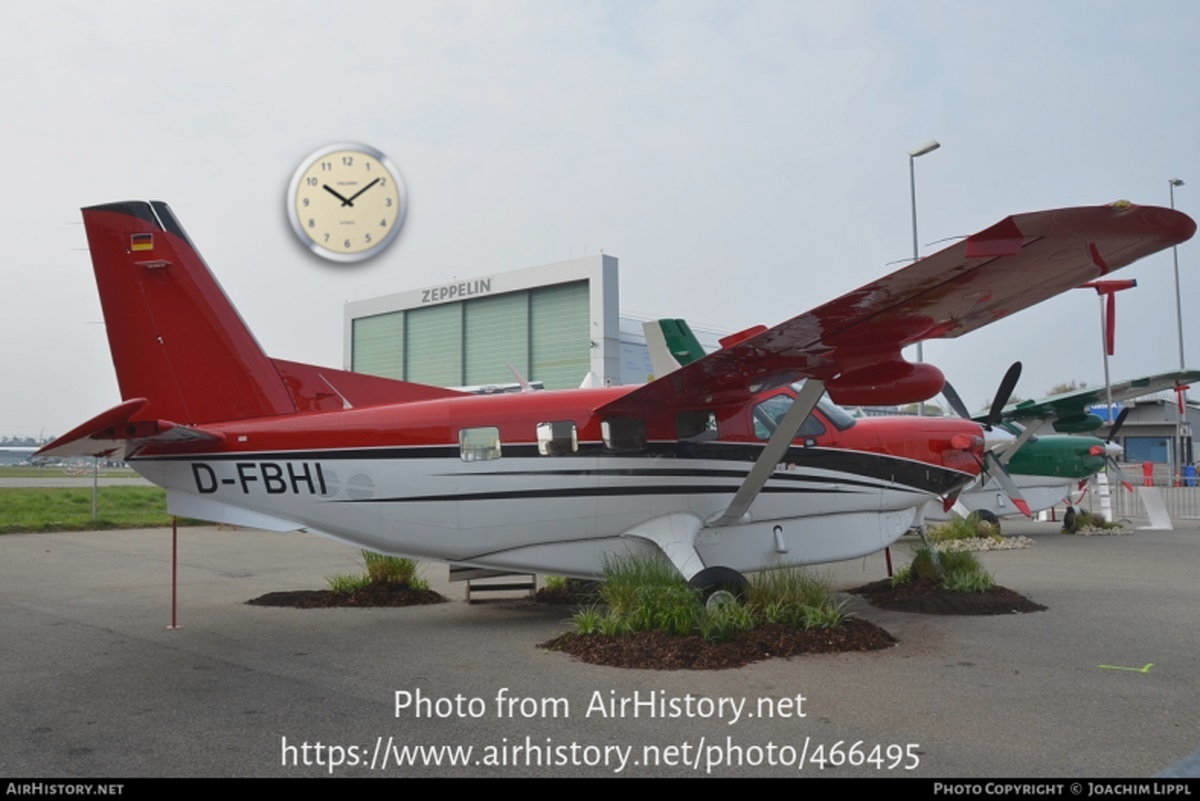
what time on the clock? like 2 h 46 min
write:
10 h 09 min
